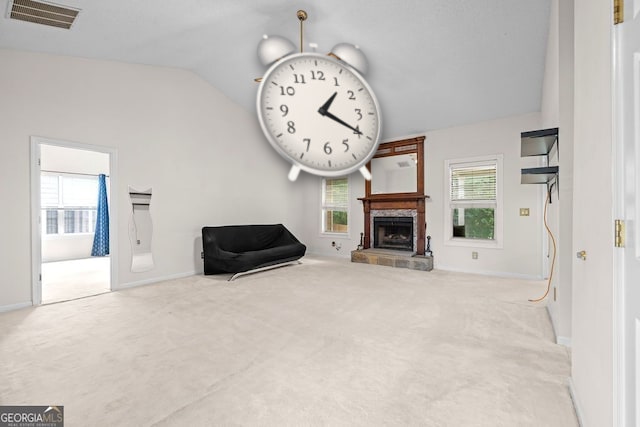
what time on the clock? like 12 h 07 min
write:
1 h 20 min
